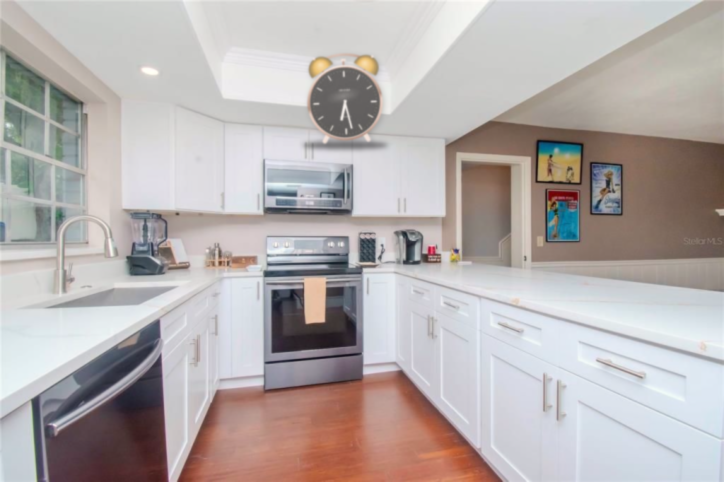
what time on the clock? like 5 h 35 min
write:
6 h 28 min
